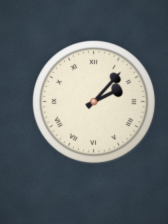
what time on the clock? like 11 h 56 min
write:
2 h 07 min
